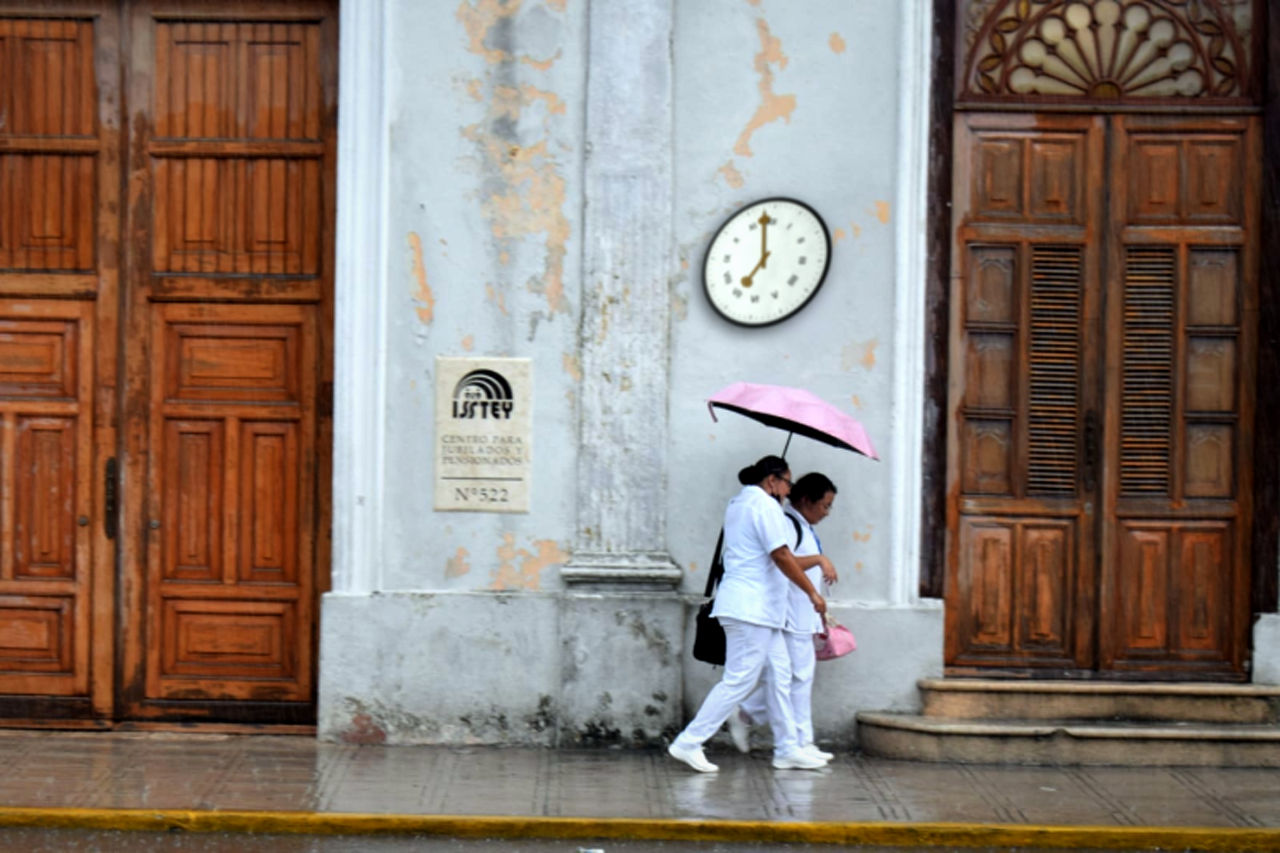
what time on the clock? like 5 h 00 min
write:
6 h 58 min
